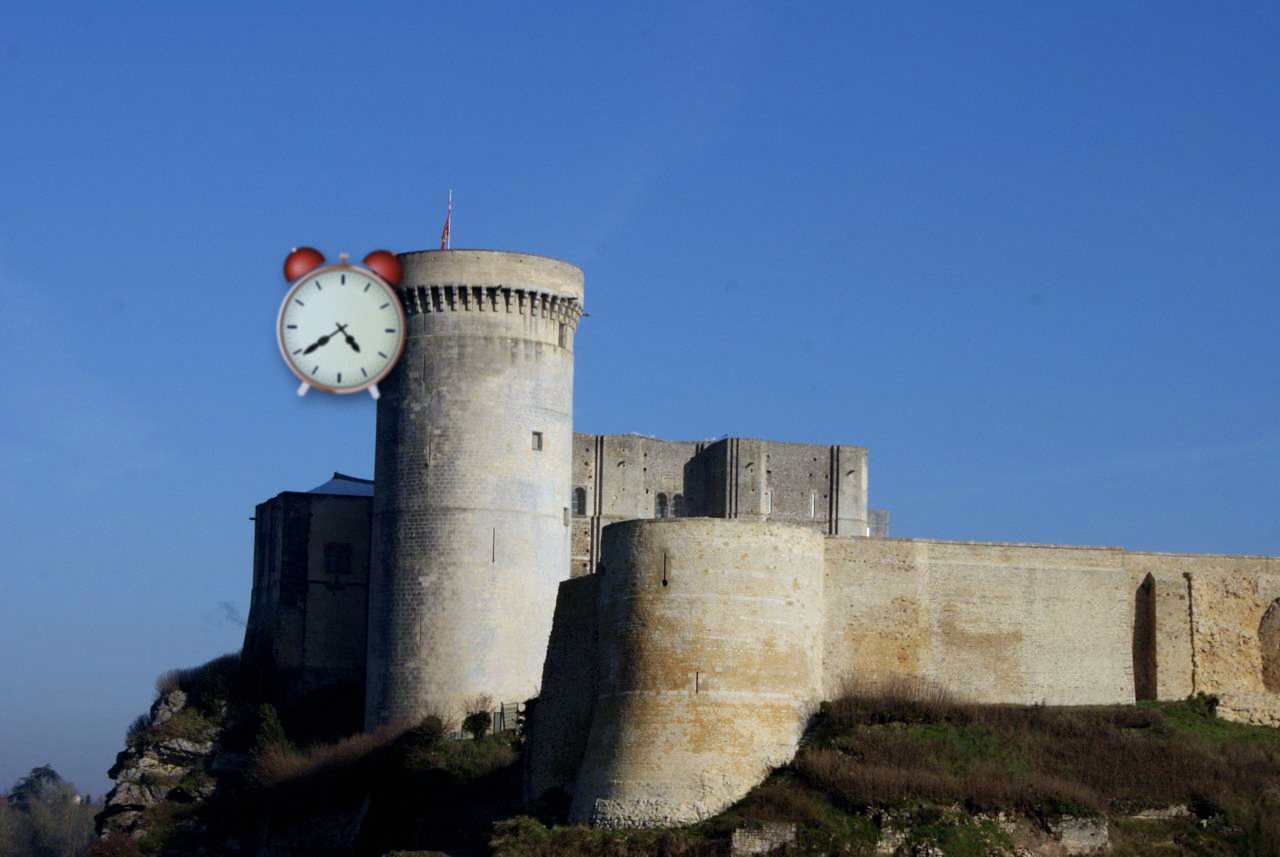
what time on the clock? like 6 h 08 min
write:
4 h 39 min
